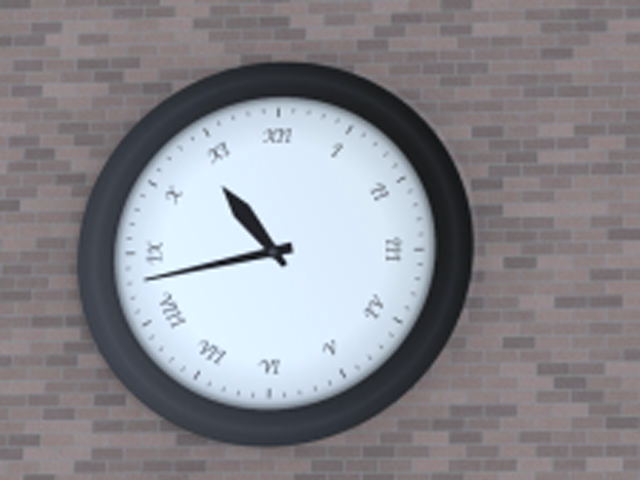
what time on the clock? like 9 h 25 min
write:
10 h 43 min
